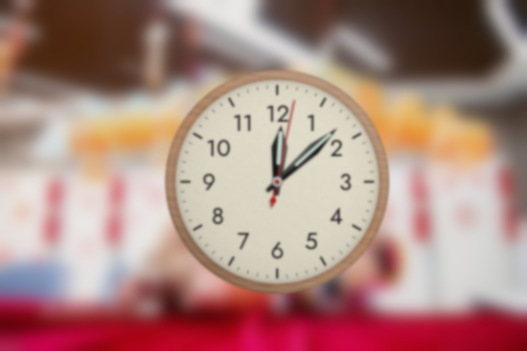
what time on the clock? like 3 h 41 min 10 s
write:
12 h 08 min 02 s
